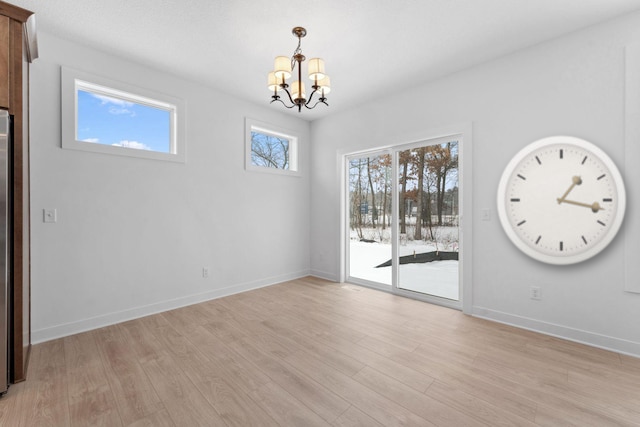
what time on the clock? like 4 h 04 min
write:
1 h 17 min
